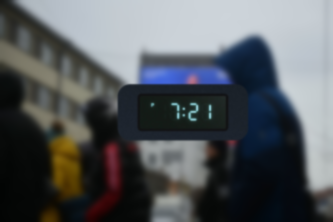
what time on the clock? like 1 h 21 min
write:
7 h 21 min
